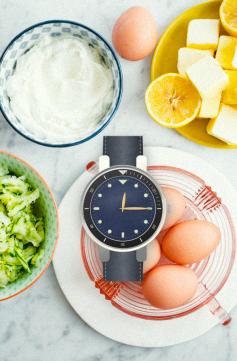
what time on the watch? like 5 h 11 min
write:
12 h 15 min
